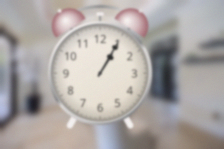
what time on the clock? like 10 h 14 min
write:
1 h 05 min
